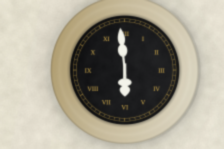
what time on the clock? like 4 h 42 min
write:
5 h 59 min
